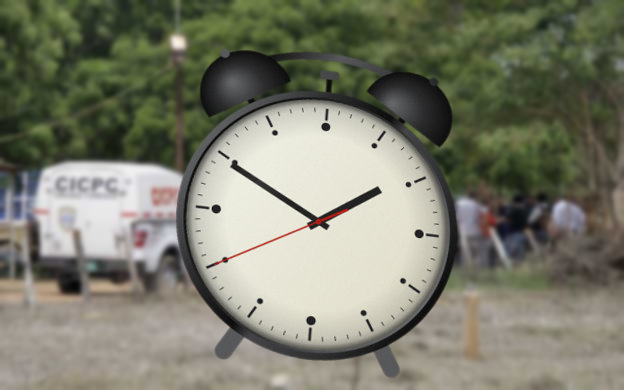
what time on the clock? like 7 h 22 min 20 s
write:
1 h 49 min 40 s
